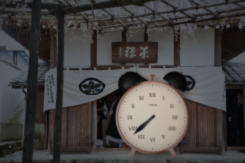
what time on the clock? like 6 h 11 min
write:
7 h 38 min
